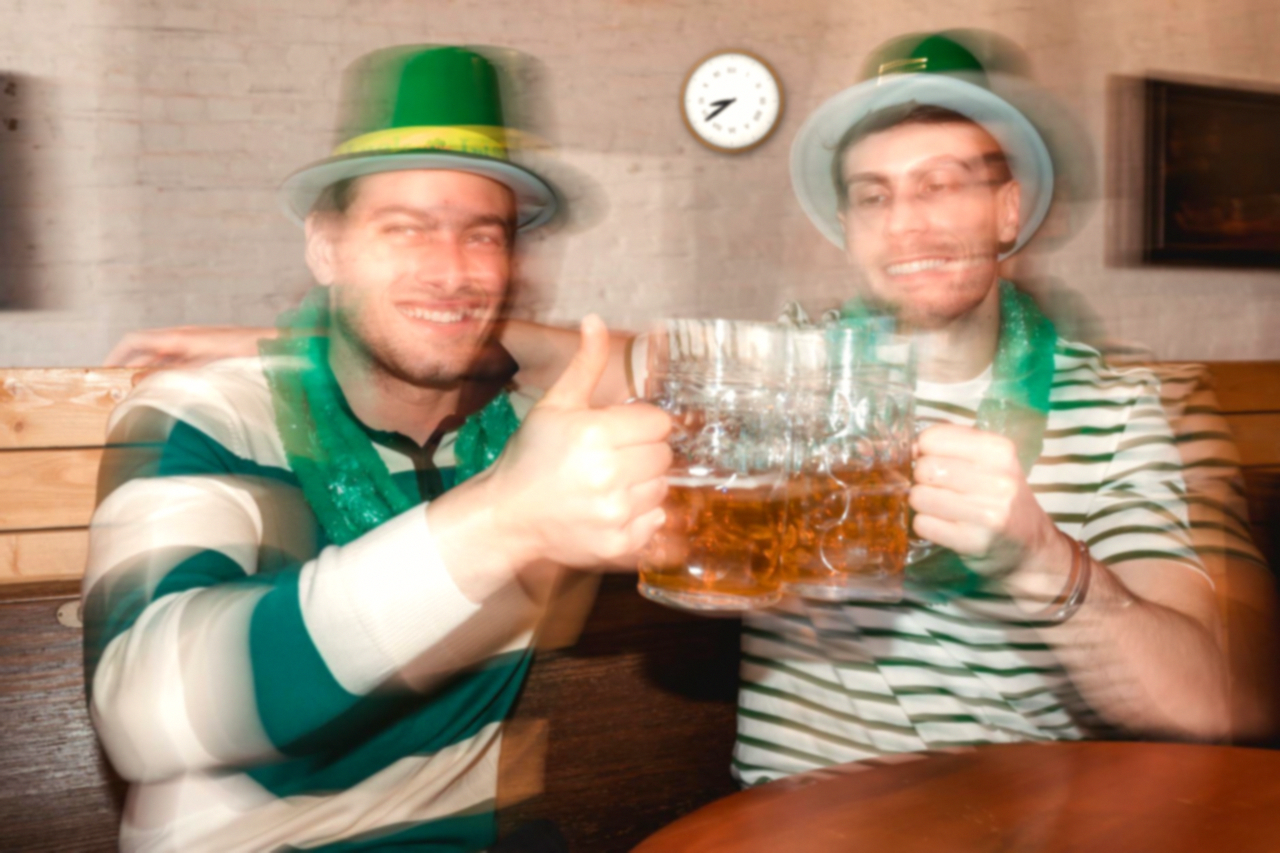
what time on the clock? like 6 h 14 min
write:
8 h 39 min
